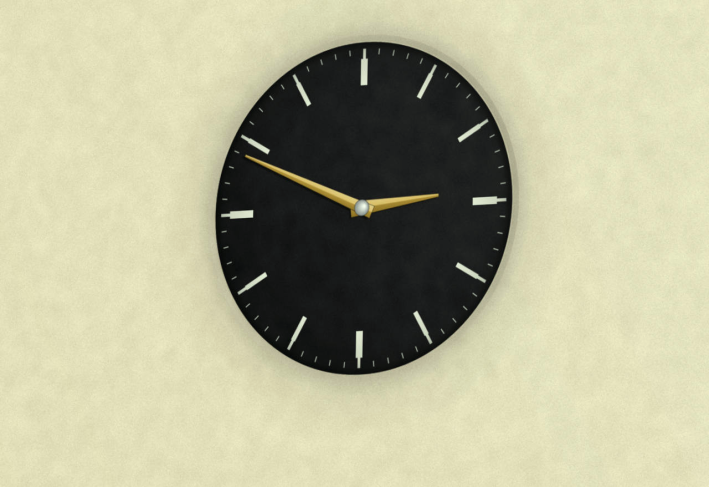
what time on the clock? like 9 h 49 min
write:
2 h 49 min
